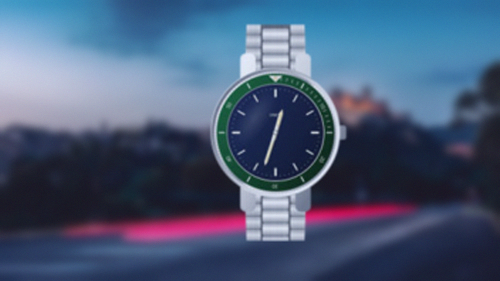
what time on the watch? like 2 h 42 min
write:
12 h 33 min
